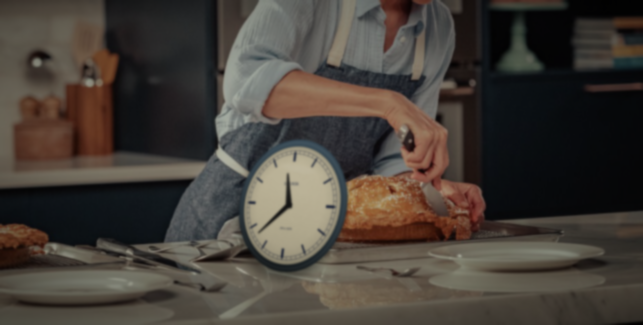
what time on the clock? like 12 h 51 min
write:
11 h 38 min
